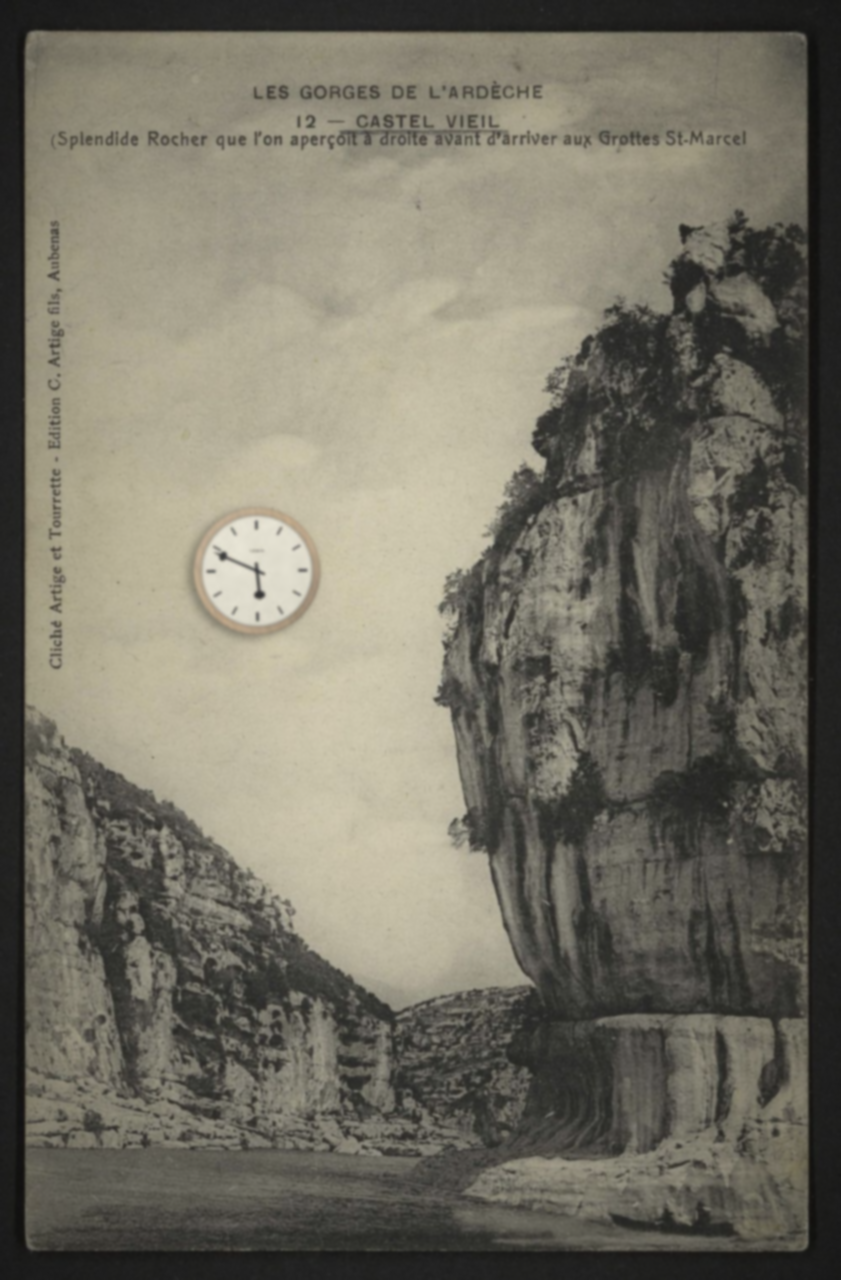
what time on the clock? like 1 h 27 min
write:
5 h 49 min
